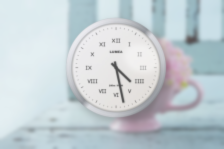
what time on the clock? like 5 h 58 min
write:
4 h 28 min
